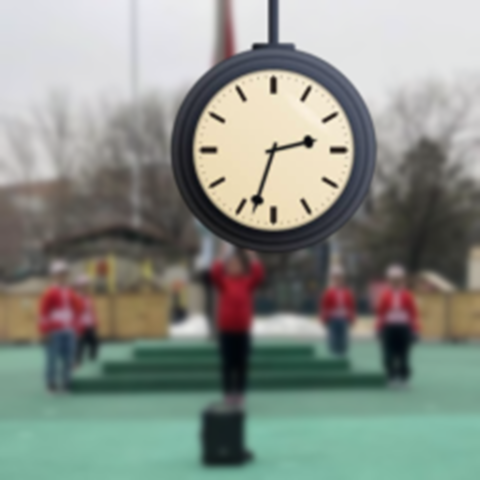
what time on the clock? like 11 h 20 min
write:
2 h 33 min
